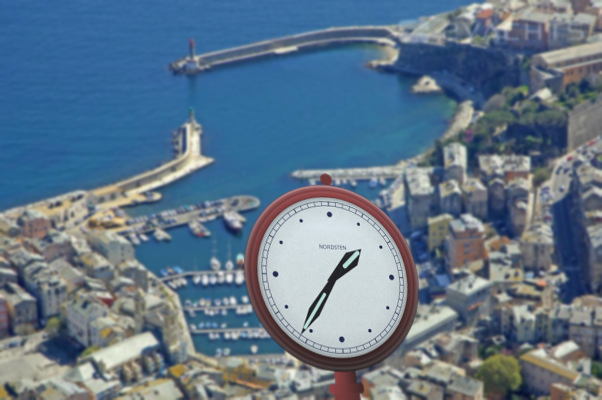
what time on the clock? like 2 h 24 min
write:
1 h 36 min
